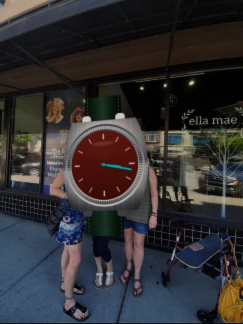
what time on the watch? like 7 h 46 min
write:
3 h 17 min
